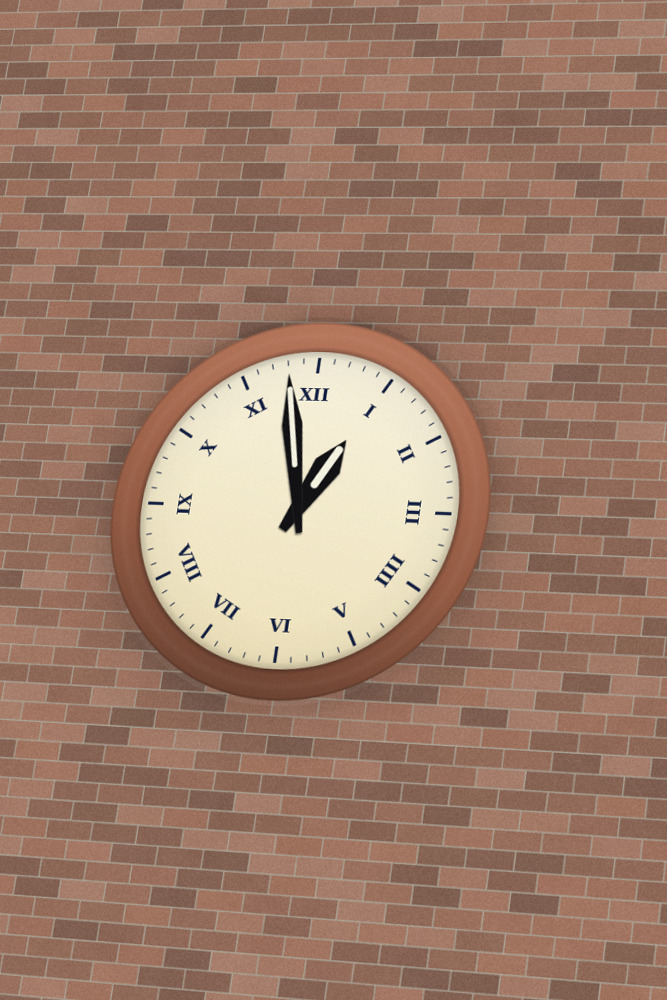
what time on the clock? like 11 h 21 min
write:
12 h 58 min
